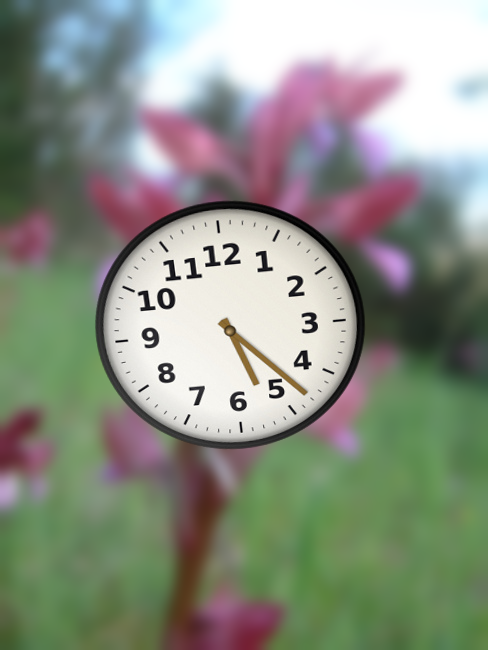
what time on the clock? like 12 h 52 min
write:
5 h 23 min
